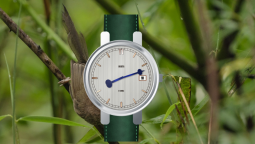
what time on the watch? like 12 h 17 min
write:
8 h 12 min
